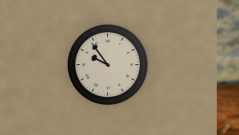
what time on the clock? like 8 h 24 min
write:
9 h 54 min
